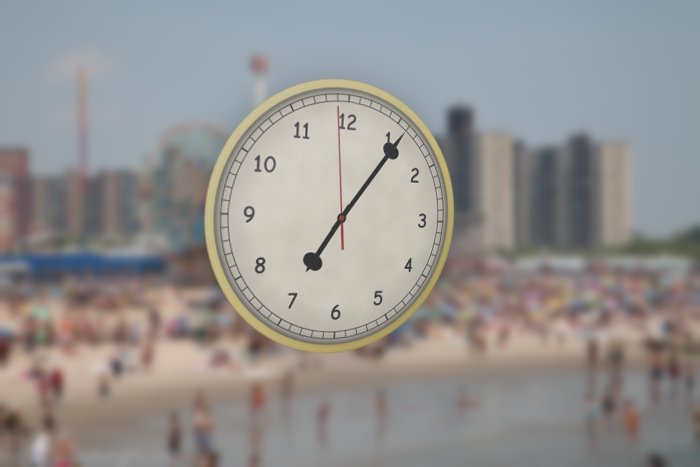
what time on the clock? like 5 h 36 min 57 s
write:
7 h 05 min 59 s
